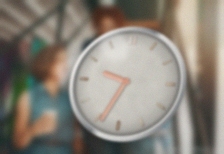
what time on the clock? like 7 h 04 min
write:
9 h 34 min
